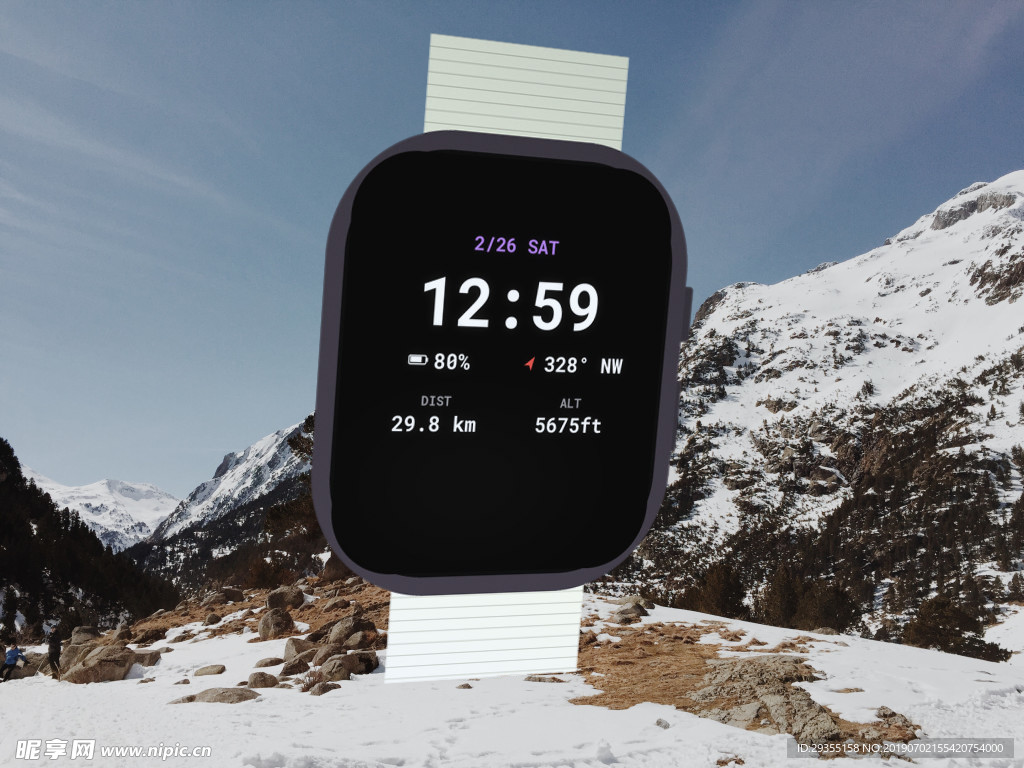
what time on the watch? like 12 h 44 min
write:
12 h 59 min
